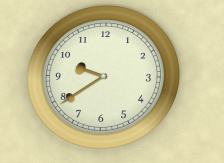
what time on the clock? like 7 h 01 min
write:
9 h 39 min
